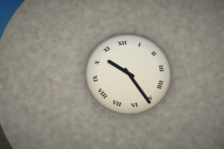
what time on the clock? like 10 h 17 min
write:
10 h 26 min
